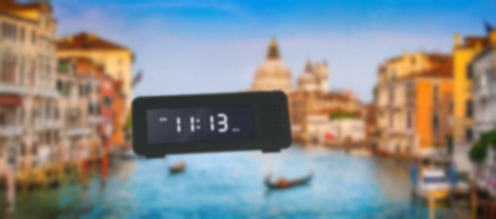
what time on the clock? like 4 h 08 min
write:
11 h 13 min
